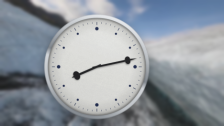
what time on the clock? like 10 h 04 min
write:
8 h 13 min
